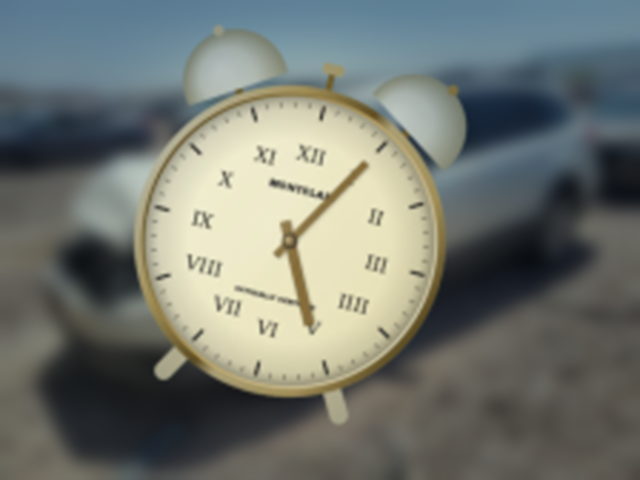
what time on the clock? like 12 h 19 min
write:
5 h 05 min
